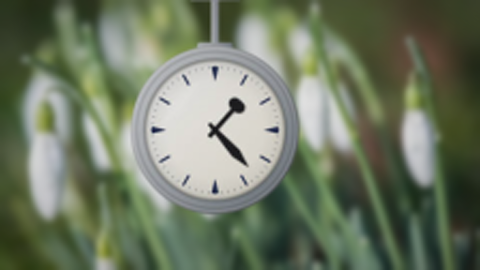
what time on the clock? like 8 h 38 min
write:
1 h 23 min
